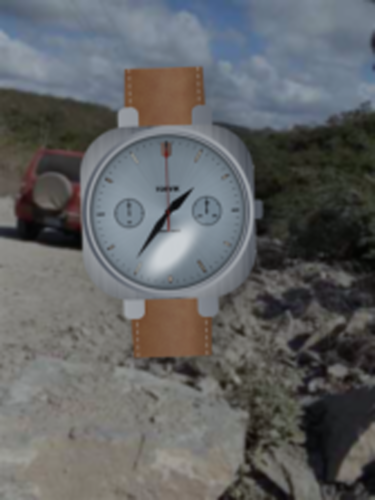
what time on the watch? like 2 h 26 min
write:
1 h 36 min
